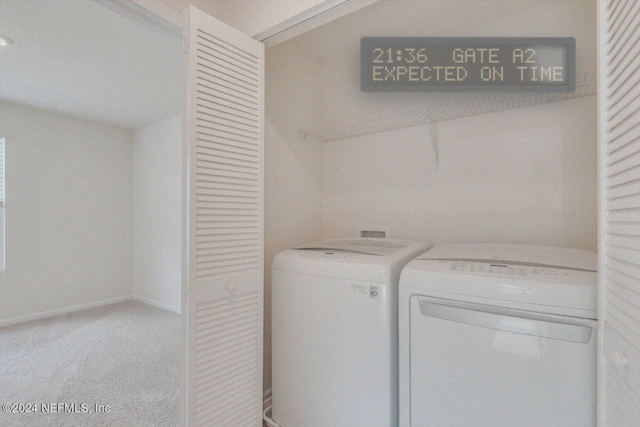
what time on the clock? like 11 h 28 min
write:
21 h 36 min
